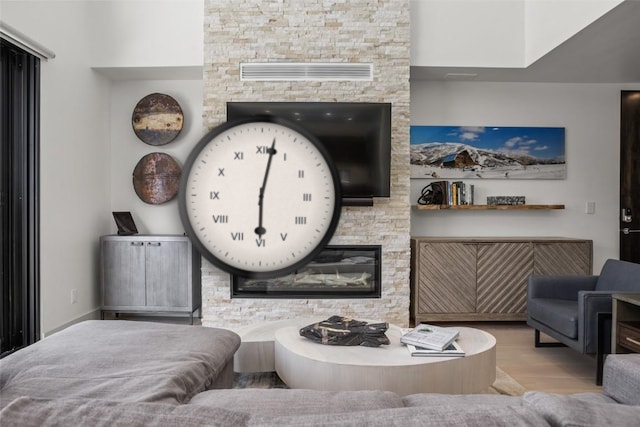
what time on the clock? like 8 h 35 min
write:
6 h 02 min
